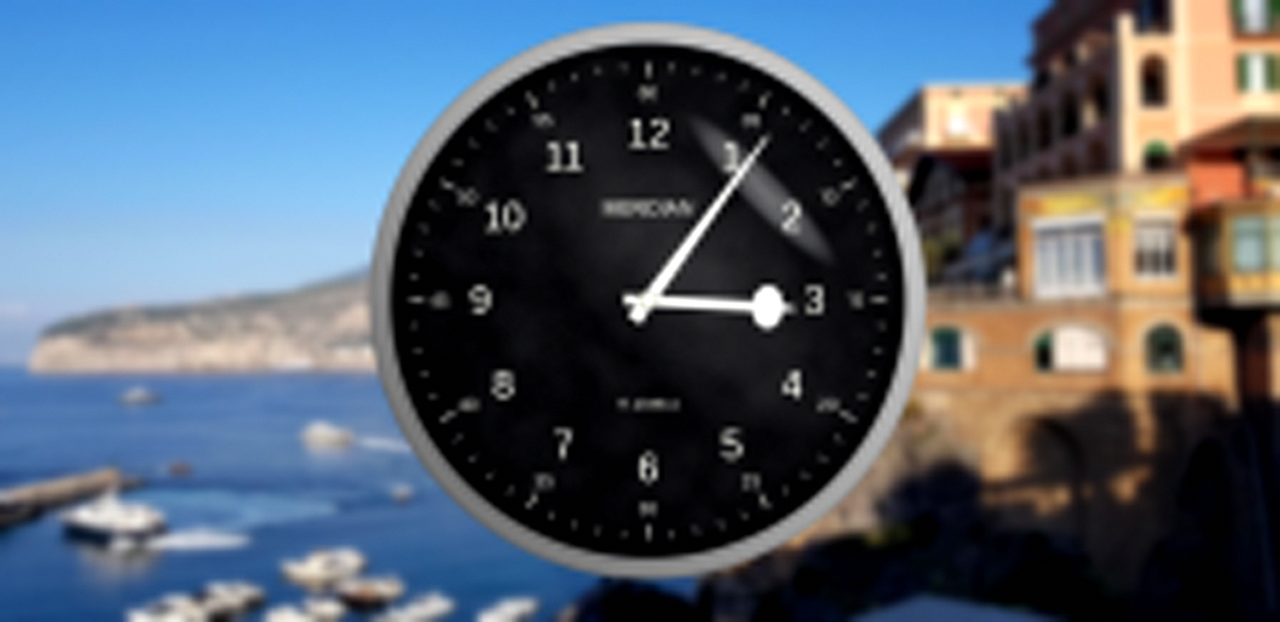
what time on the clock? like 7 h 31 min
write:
3 h 06 min
